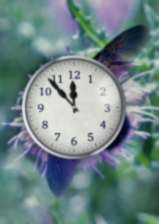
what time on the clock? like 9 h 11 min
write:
11 h 53 min
